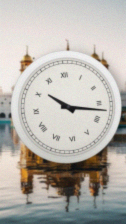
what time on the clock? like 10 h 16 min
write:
10 h 17 min
